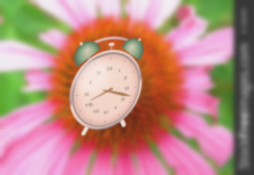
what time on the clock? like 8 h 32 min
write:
8 h 18 min
